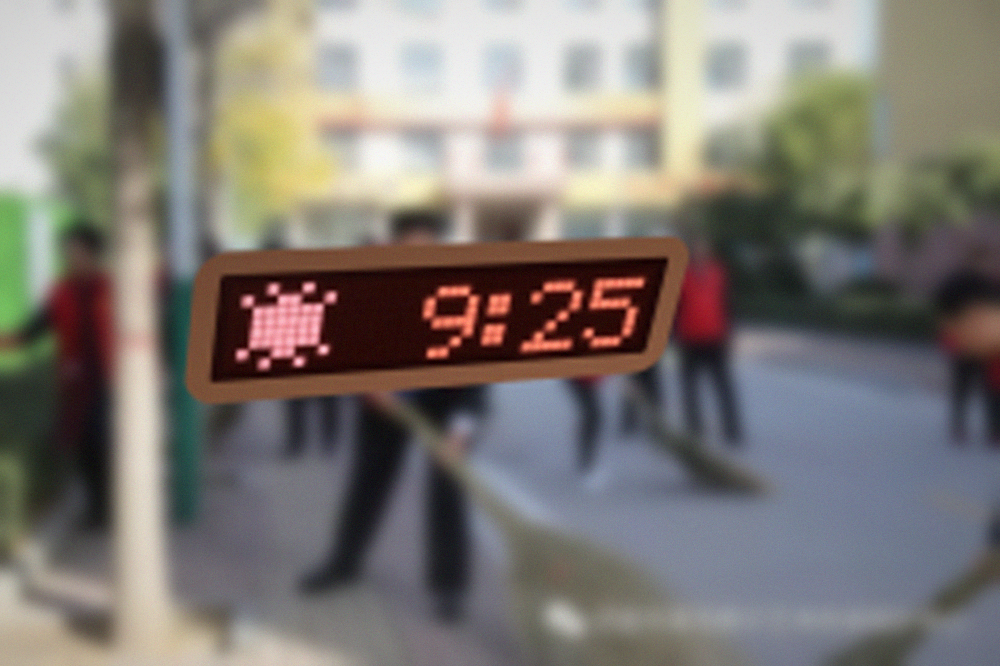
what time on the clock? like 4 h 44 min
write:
9 h 25 min
